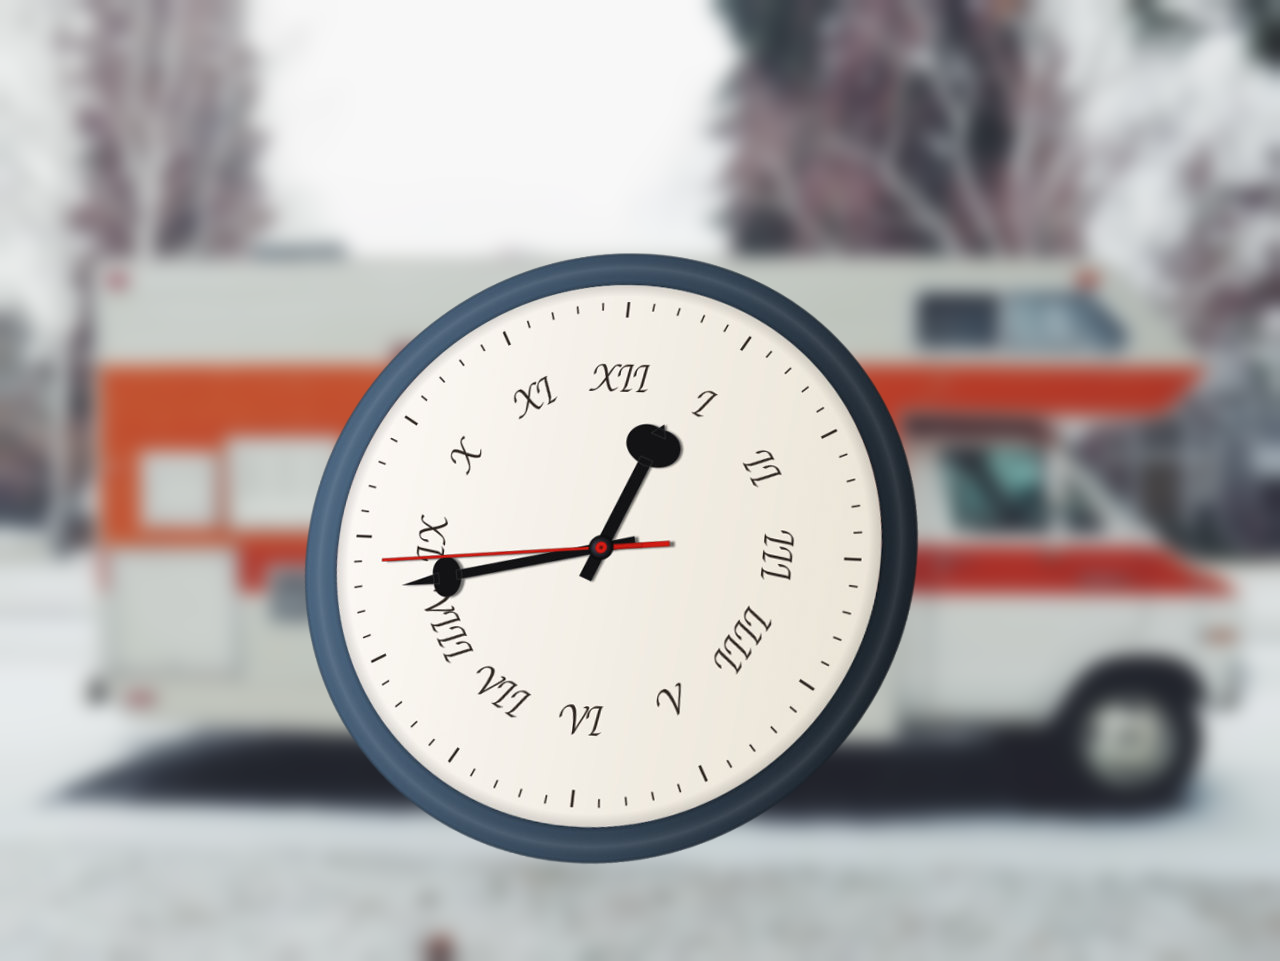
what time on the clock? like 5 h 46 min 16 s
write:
12 h 42 min 44 s
